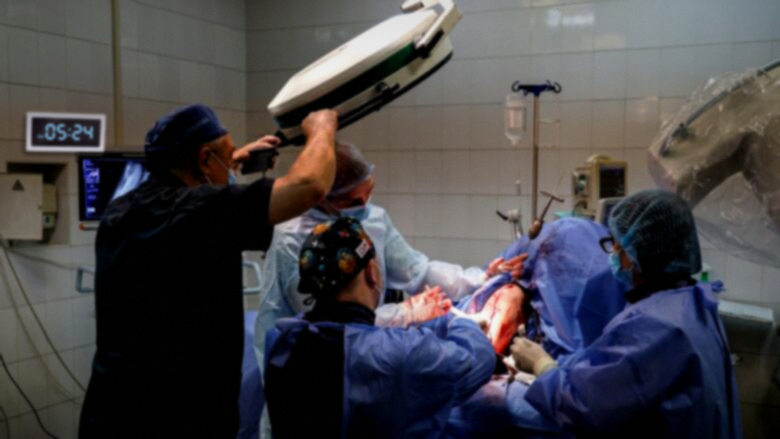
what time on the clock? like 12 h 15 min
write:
5 h 24 min
